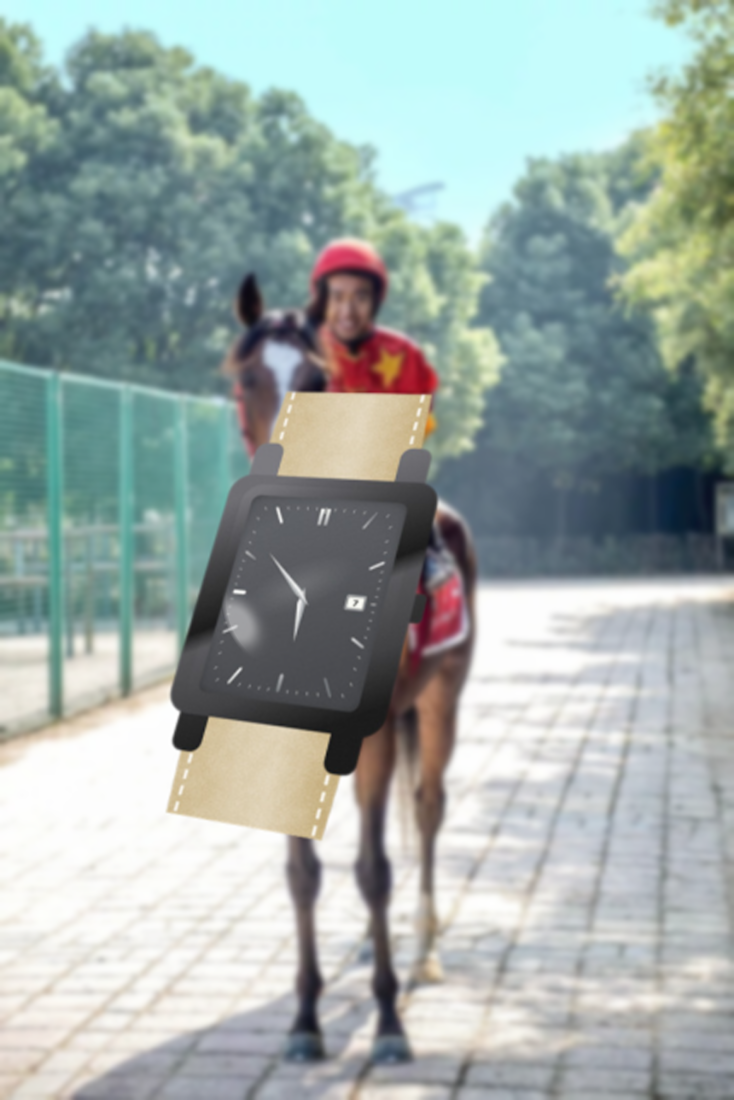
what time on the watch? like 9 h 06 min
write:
5 h 52 min
